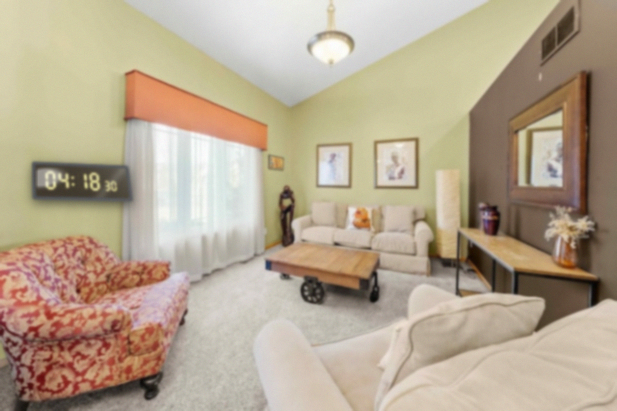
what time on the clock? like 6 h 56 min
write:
4 h 18 min
